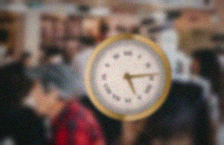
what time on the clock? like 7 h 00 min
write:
5 h 14 min
